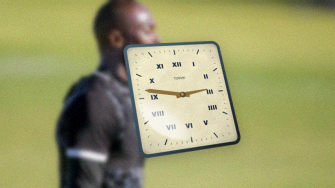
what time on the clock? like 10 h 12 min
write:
2 h 47 min
